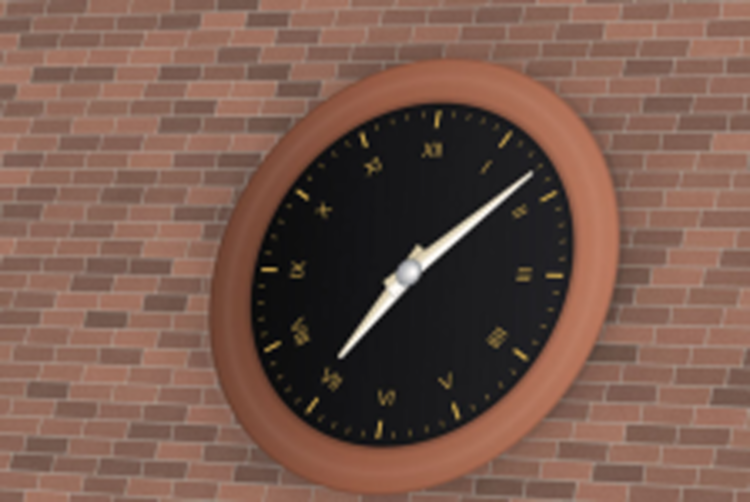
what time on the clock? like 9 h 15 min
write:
7 h 08 min
